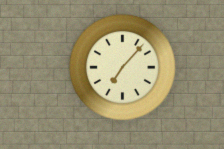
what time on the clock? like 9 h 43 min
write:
7 h 07 min
